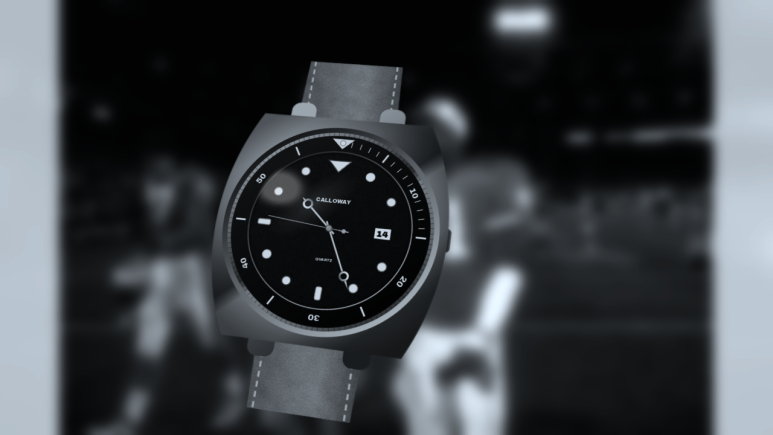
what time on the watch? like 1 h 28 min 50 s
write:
10 h 25 min 46 s
